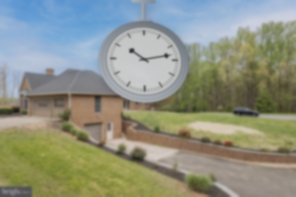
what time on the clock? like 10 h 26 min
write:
10 h 13 min
